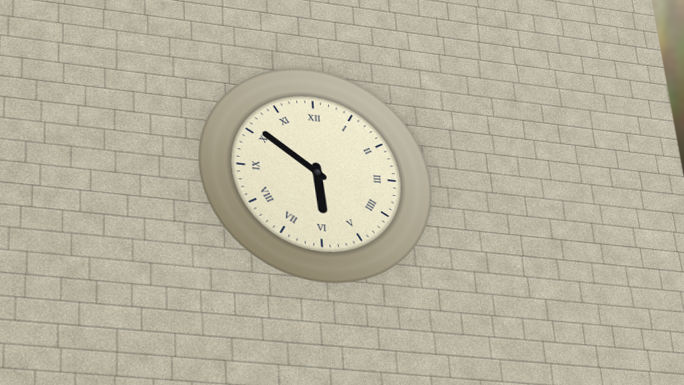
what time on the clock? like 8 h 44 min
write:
5 h 51 min
